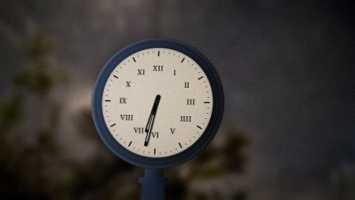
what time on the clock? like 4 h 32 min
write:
6 h 32 min
